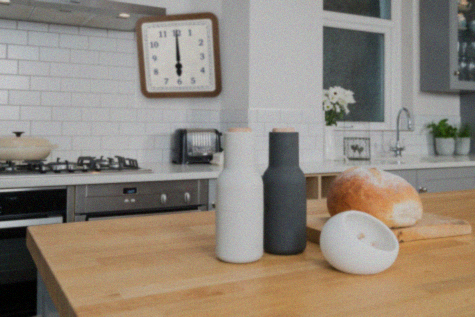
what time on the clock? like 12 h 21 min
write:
6 h 00 min
